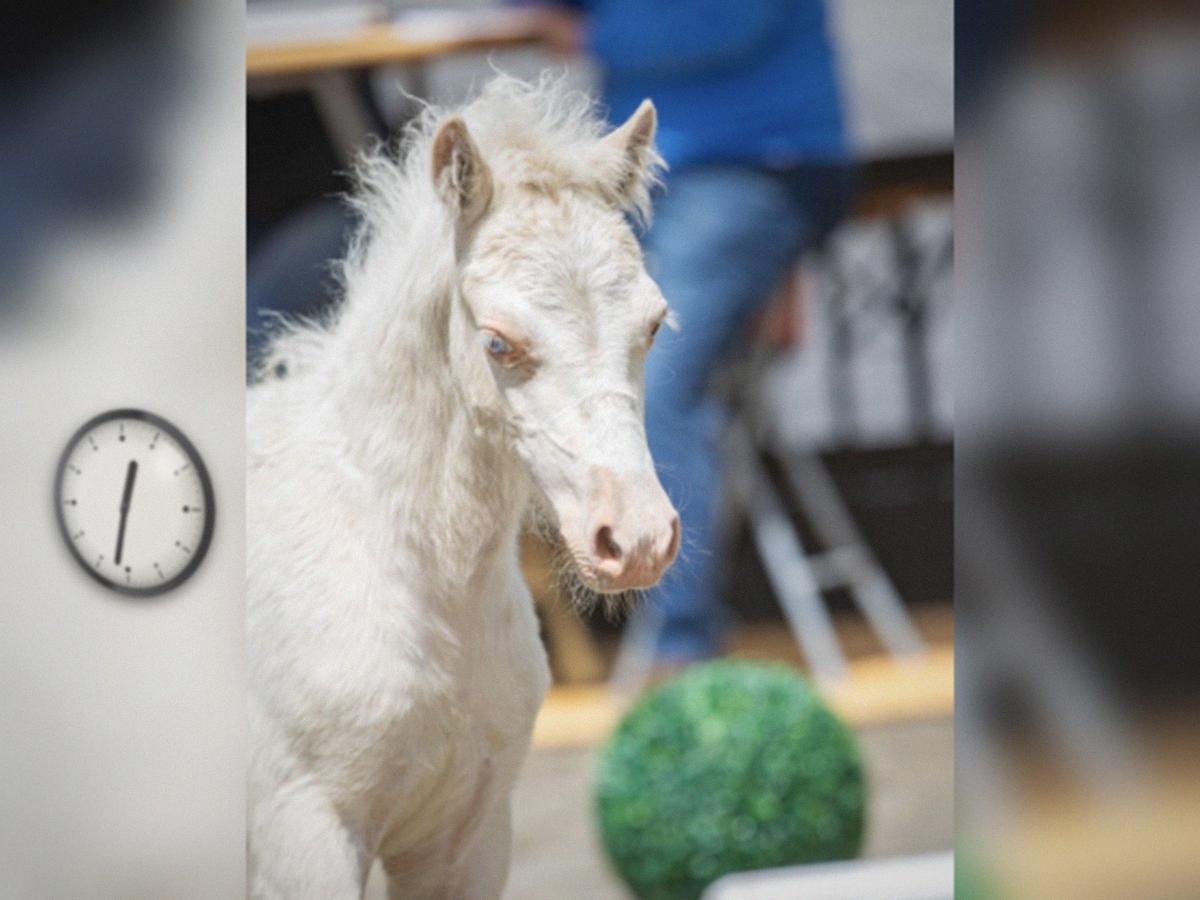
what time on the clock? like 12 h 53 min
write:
12 h 32 min
